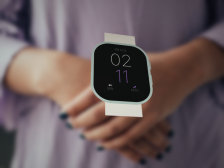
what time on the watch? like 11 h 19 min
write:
2 h 11 min
